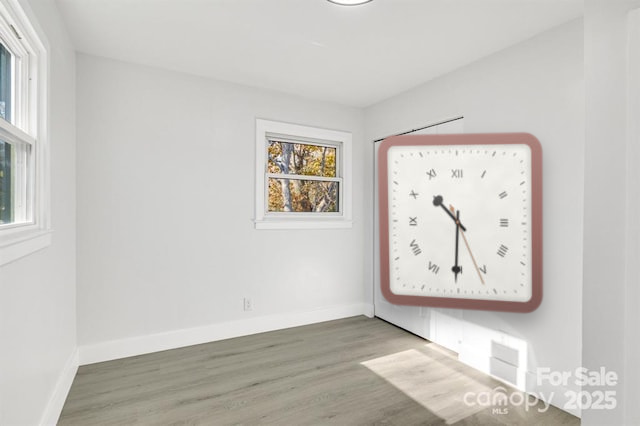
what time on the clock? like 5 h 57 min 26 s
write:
10 h 30 min 26 s
